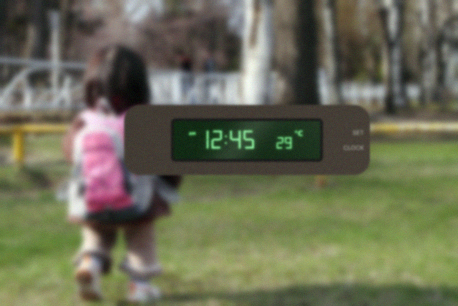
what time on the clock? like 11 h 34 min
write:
12 h 45 min
